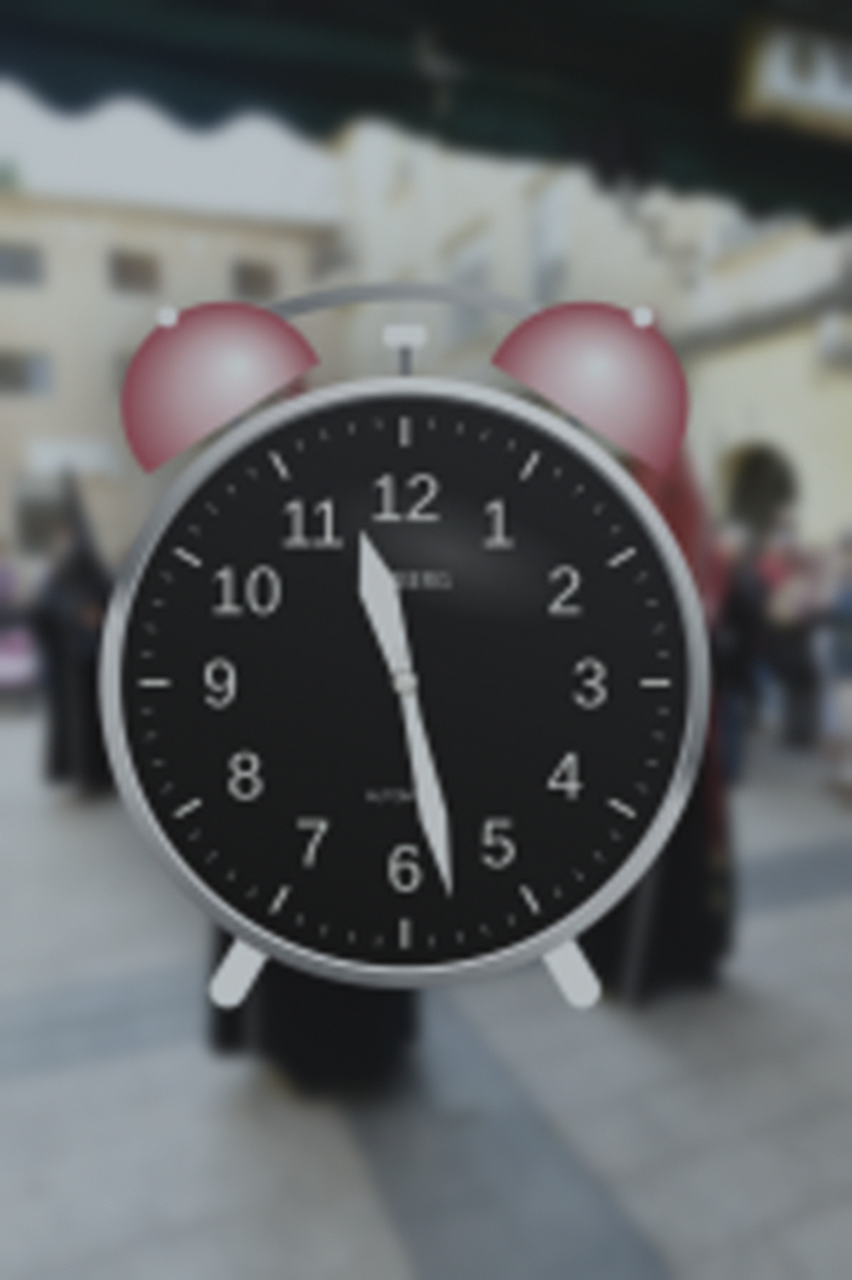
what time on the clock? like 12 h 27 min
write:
11 h 28 min
